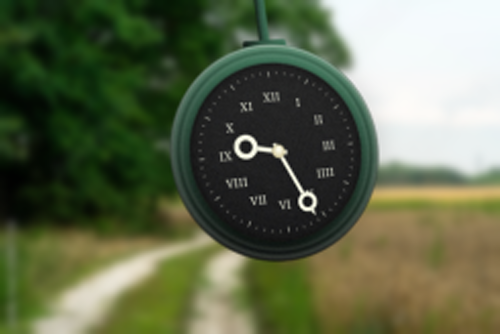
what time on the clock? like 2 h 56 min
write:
9 h 26 min
